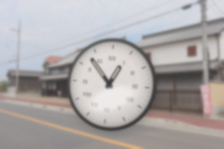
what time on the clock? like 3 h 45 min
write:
12 h 53 min
